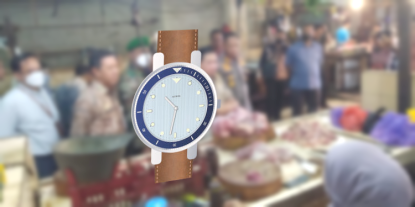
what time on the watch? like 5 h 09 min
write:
10 h 32 min
